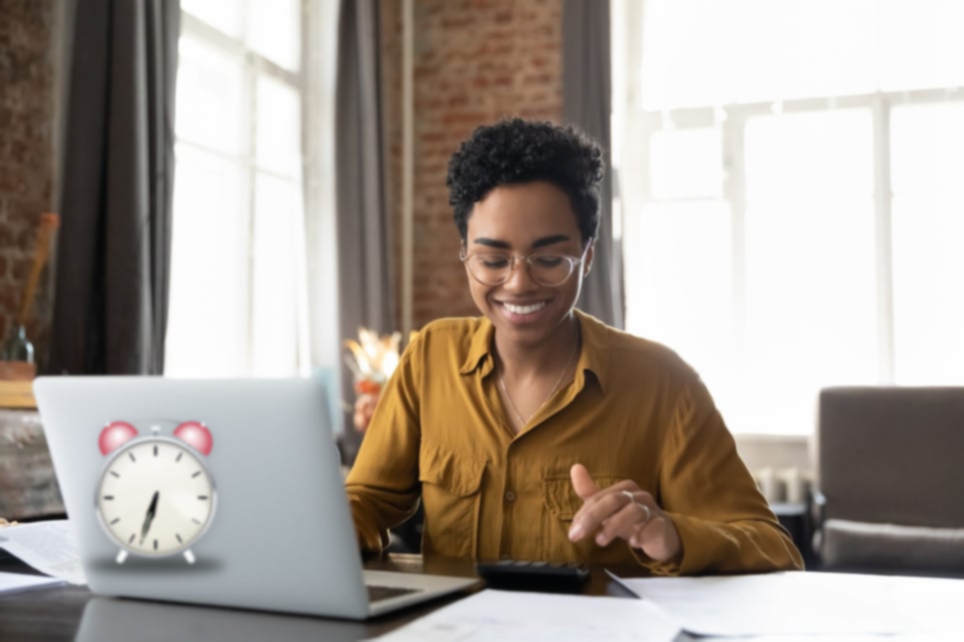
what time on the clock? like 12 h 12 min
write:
6 h 33 min
